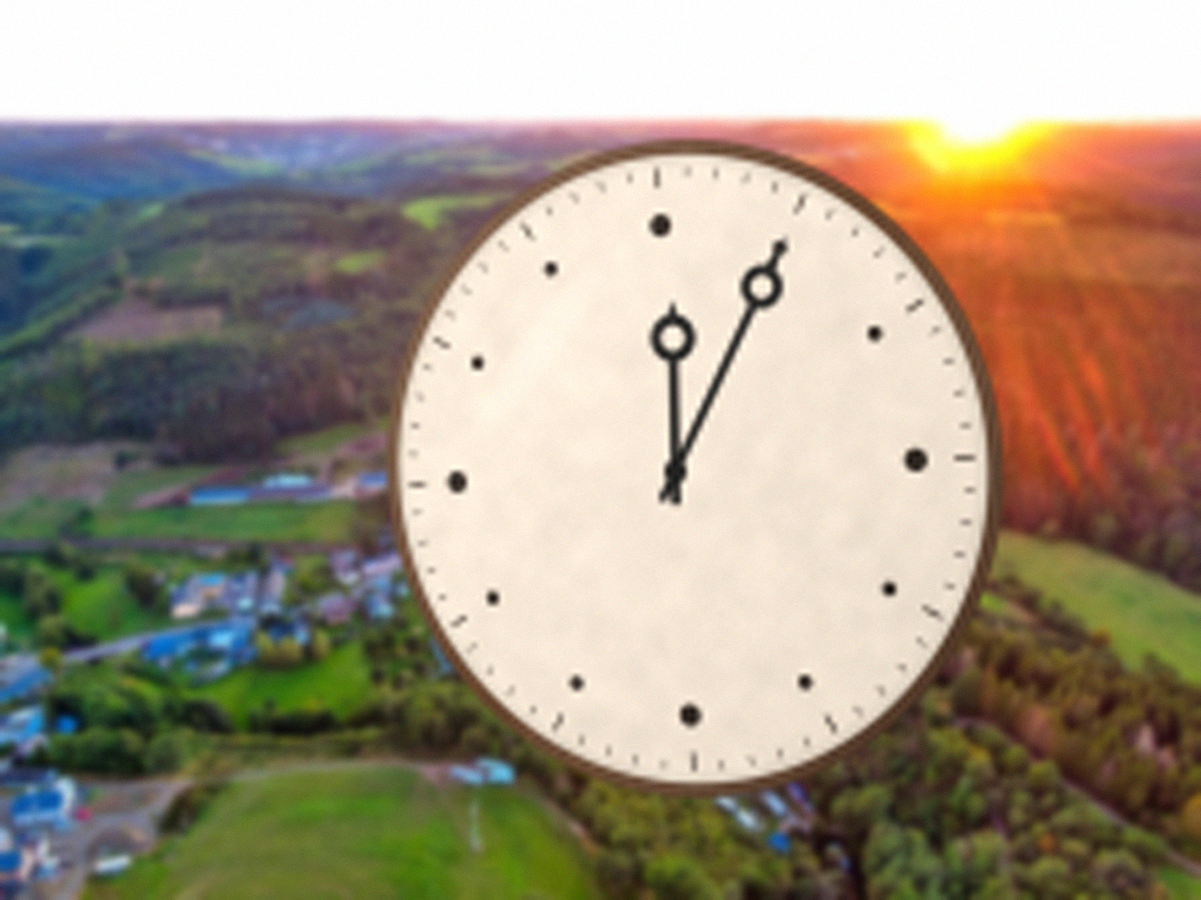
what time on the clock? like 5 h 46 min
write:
12 h 05 min
